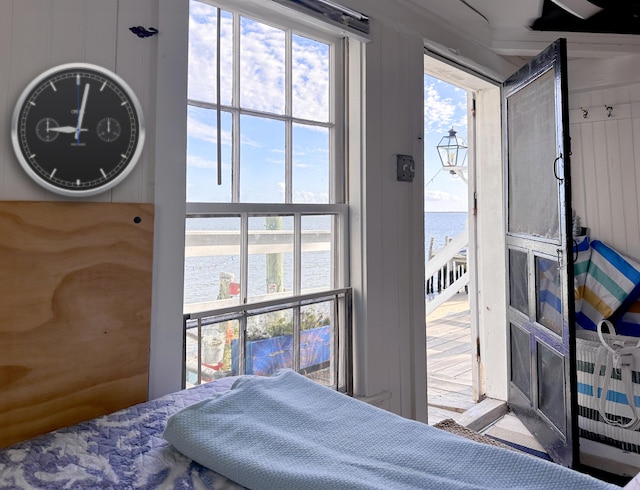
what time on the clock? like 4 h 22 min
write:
9 h 02 min
